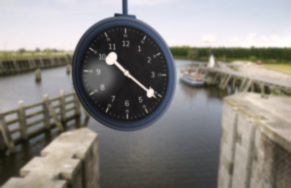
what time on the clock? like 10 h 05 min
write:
10 h 21 min
